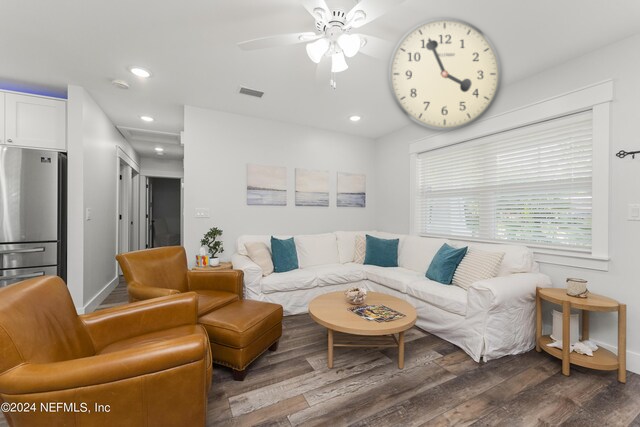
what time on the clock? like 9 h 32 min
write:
3 h 56 min
